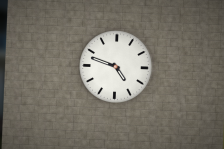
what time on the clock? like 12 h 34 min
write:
4 h 48 min
